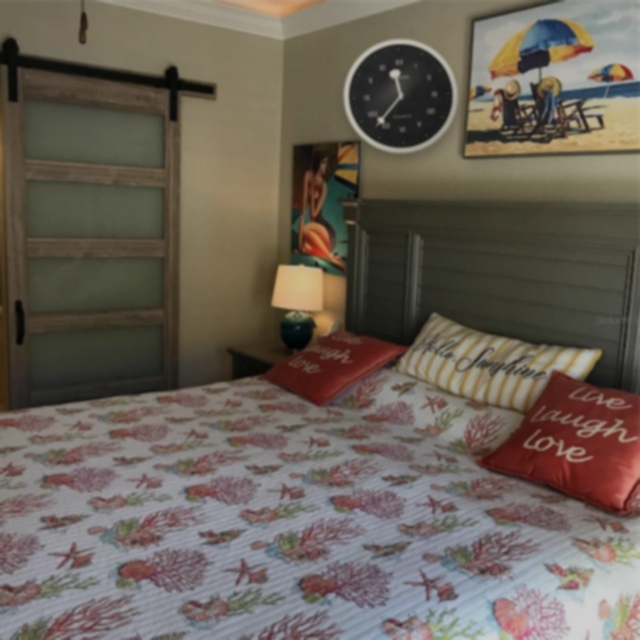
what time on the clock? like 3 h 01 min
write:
11 h 37 min
